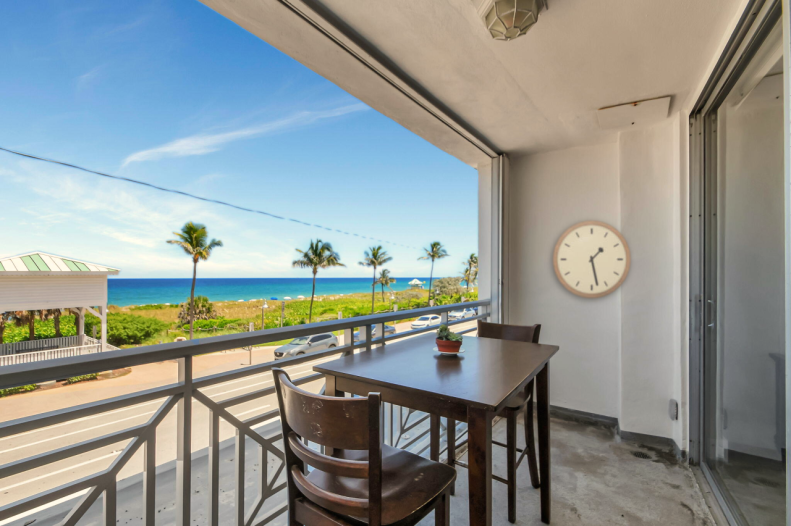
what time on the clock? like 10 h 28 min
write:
1 h 28 min
